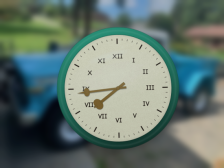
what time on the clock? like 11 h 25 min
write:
7 h 44 min
